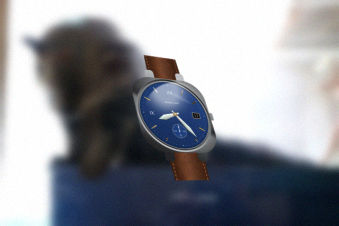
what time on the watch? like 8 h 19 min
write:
8 h 24 min
